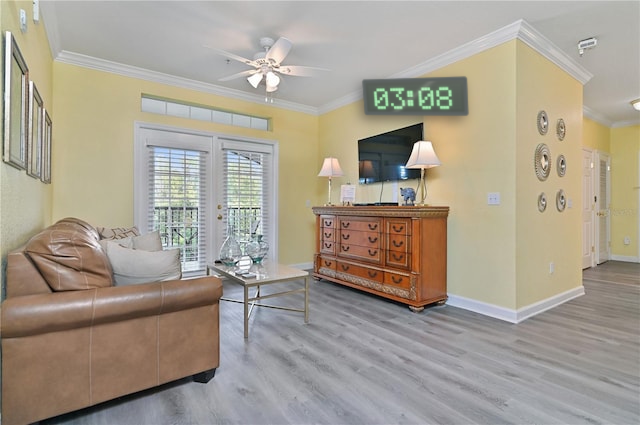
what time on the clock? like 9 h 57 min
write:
3 h 08 min
